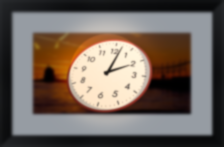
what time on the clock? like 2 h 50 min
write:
2 h 02 min
